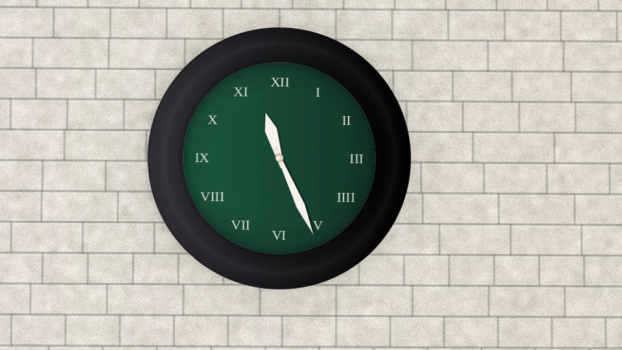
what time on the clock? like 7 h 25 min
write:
11 h 26 min
